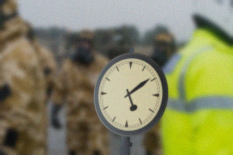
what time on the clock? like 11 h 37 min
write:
5 h 09 min
